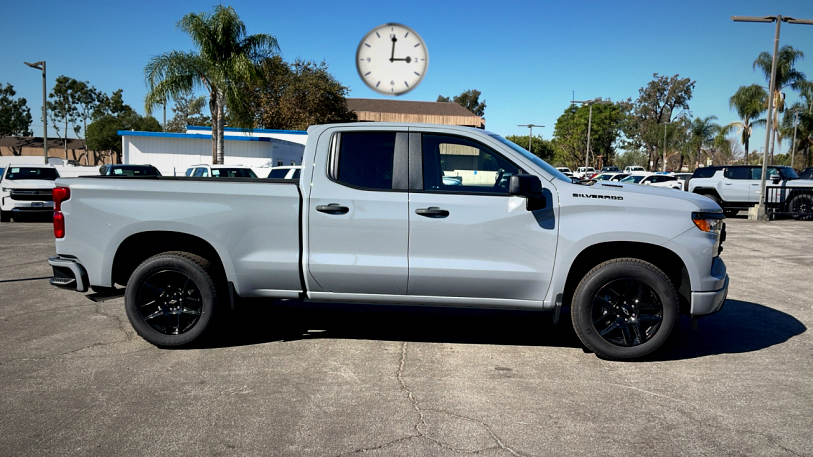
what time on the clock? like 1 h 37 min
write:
3 h 01 min
